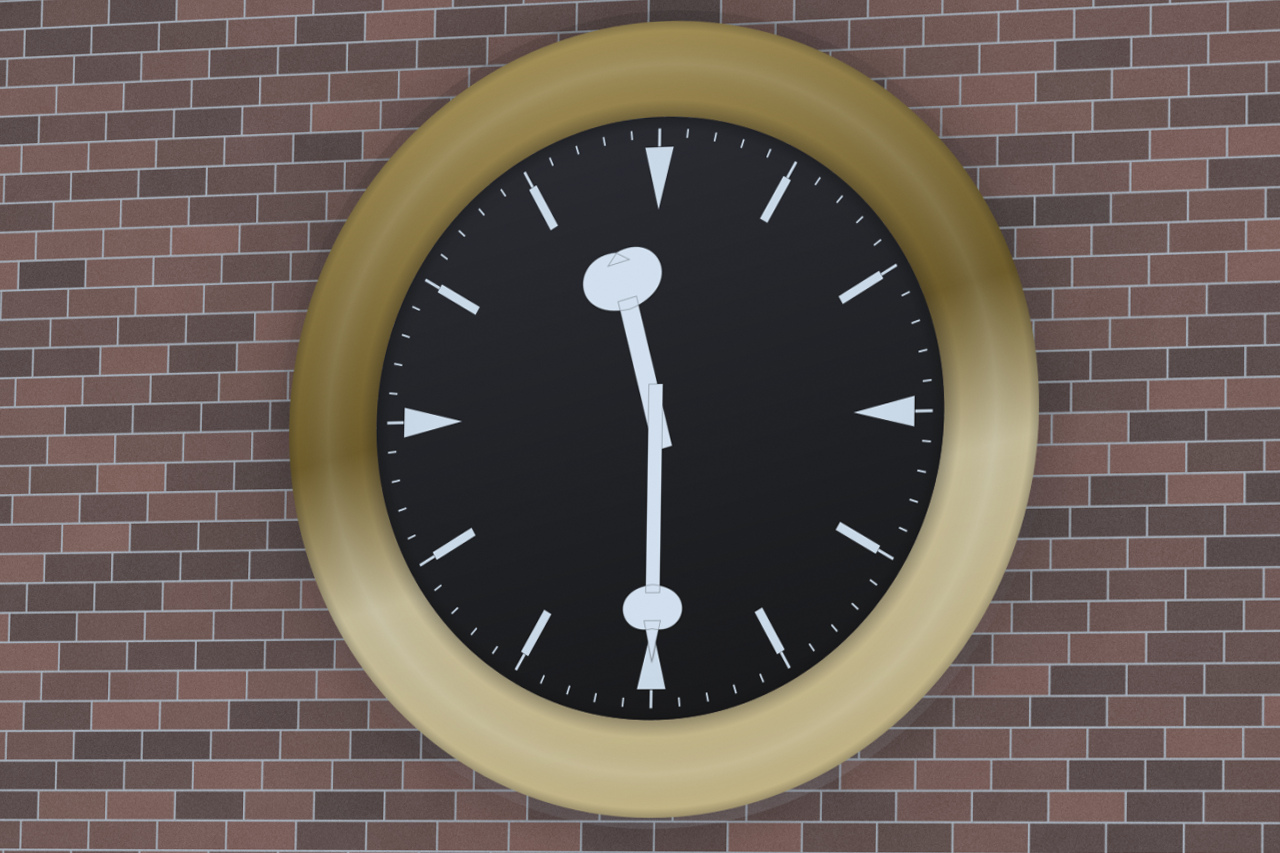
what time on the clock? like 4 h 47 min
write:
11 h 30 min
